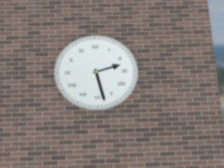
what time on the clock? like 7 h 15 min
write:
2 h 28 min
